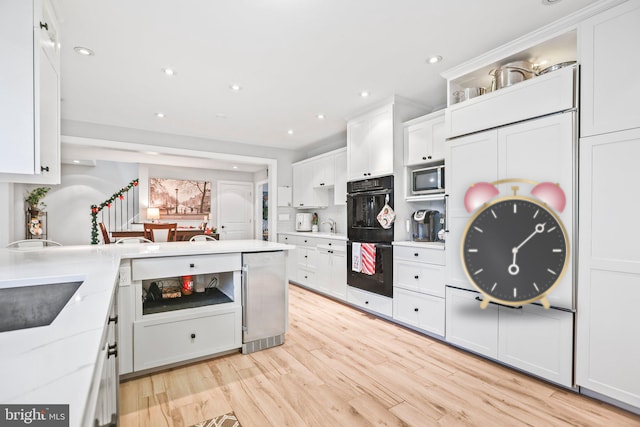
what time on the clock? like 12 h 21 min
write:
6 h 08 min
